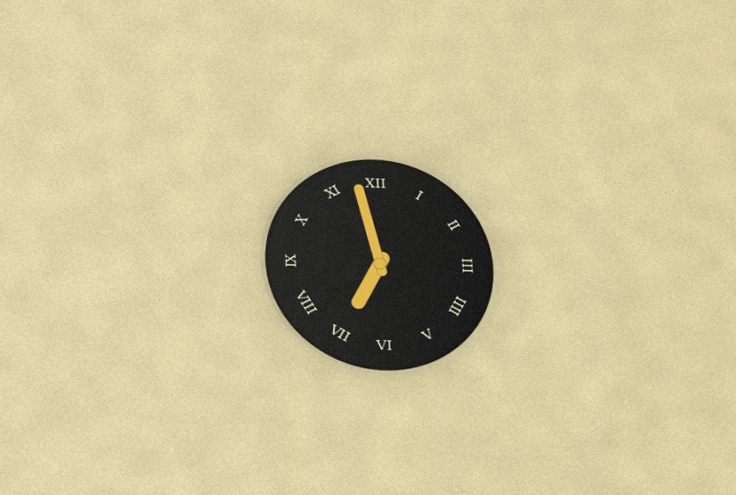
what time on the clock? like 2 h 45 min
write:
6 h 58 min
